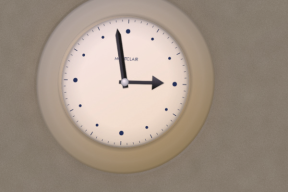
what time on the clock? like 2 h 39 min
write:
2 h 58 min
